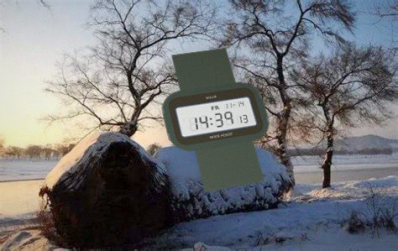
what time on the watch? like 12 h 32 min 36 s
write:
14 h 39 min 13 s
